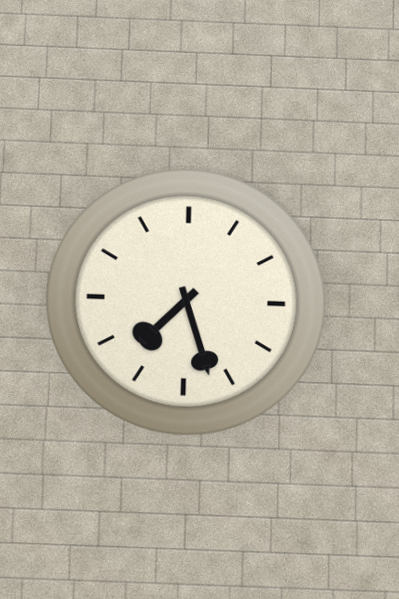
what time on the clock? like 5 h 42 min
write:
7 h 27 min
